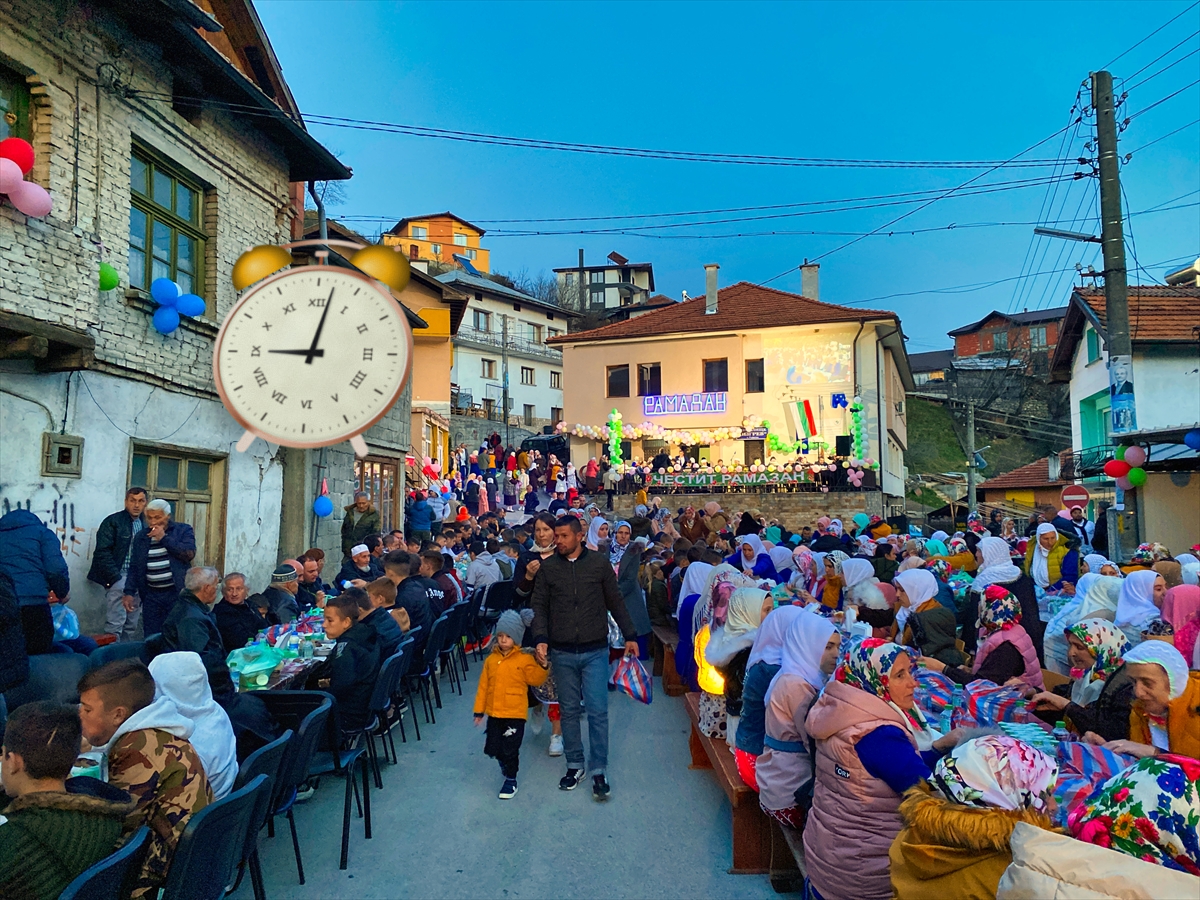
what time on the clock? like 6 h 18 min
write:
9 h 02 min
